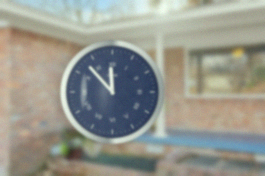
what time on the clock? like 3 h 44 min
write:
11 h 53 min
